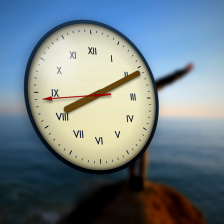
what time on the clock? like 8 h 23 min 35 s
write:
8 h 10 min 44 s
